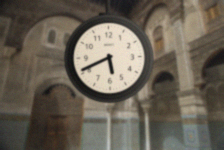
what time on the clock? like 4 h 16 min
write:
5 h 41 min
